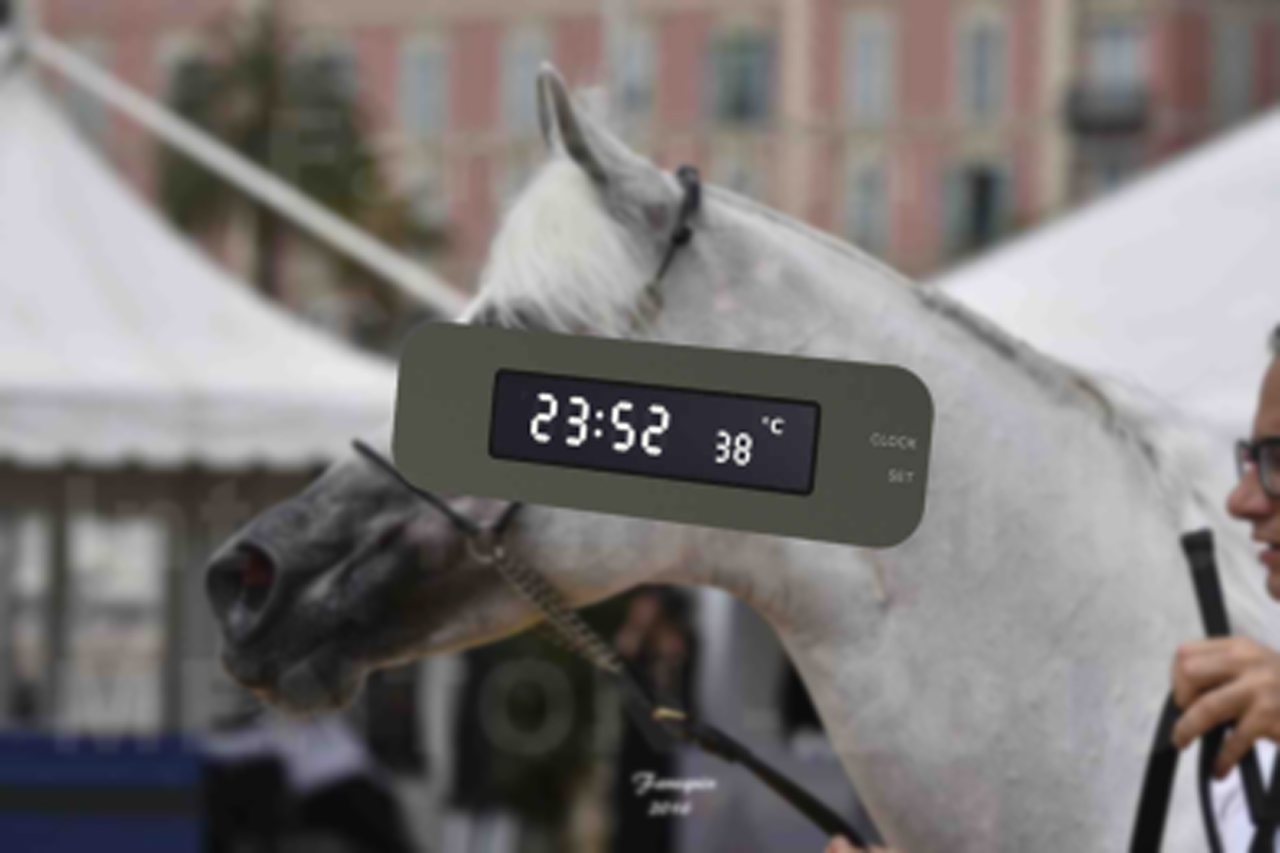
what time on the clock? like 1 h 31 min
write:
23 h 52 min
